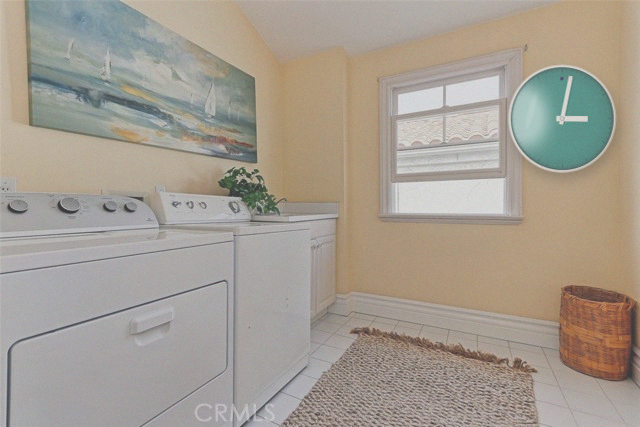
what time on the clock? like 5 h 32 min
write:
3 h 02 min
